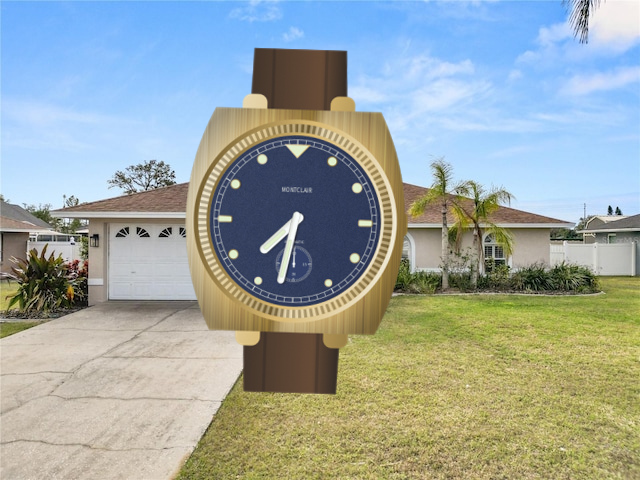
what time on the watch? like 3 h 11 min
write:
7 h 32 min
